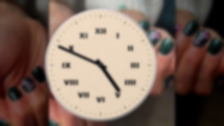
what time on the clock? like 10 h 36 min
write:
4 h 49 min
